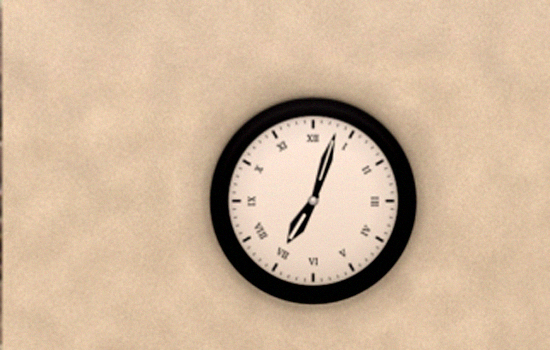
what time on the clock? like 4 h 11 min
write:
7 h 03 min
